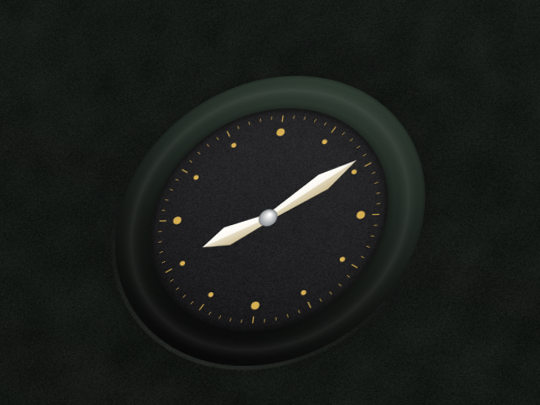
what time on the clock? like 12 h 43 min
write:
8 h 09 min
